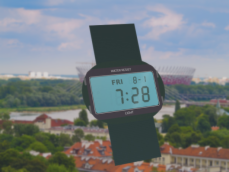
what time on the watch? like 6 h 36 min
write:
7 h 28 min
